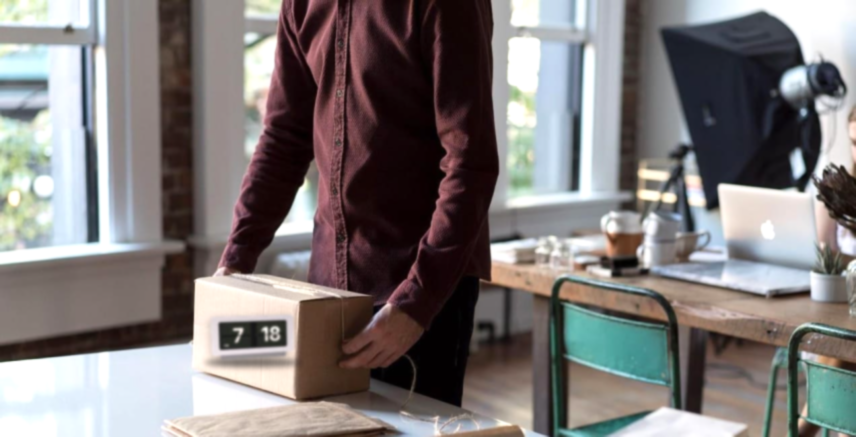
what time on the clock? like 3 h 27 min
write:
7 h 18 min
